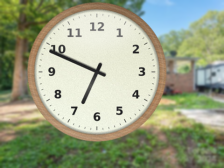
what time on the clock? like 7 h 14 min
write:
6 h 49 min
